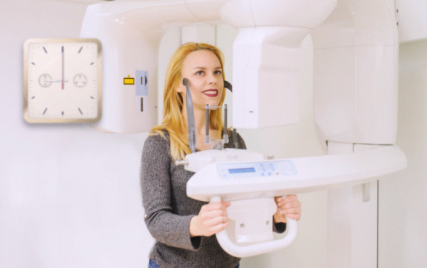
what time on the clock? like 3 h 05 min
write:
9 h 00 min
